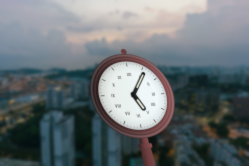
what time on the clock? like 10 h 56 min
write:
5 h 06 min
